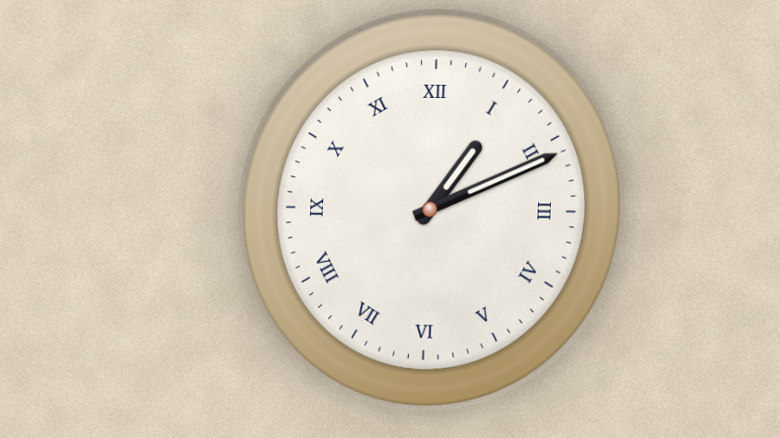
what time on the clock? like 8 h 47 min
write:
1 h 11 min
